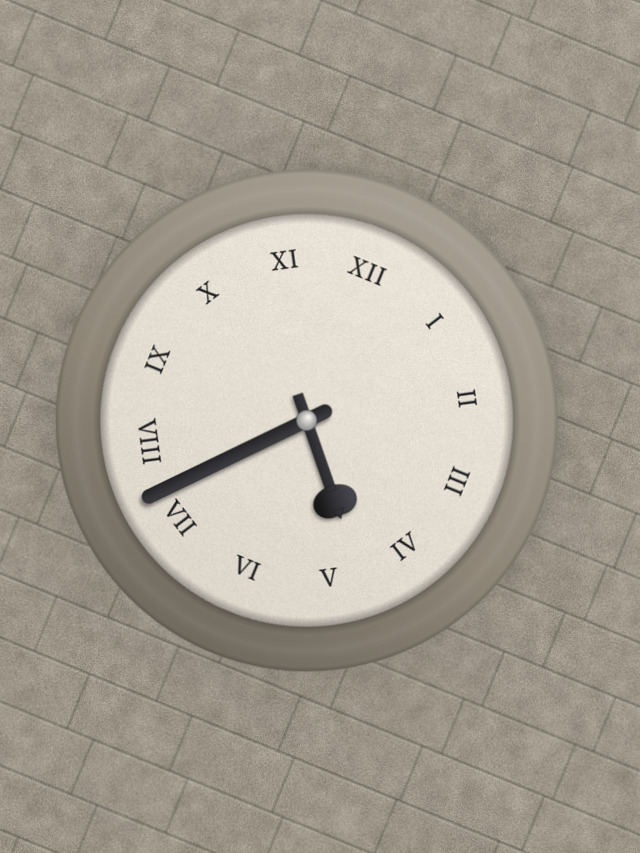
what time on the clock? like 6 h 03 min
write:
4 h 37 min
